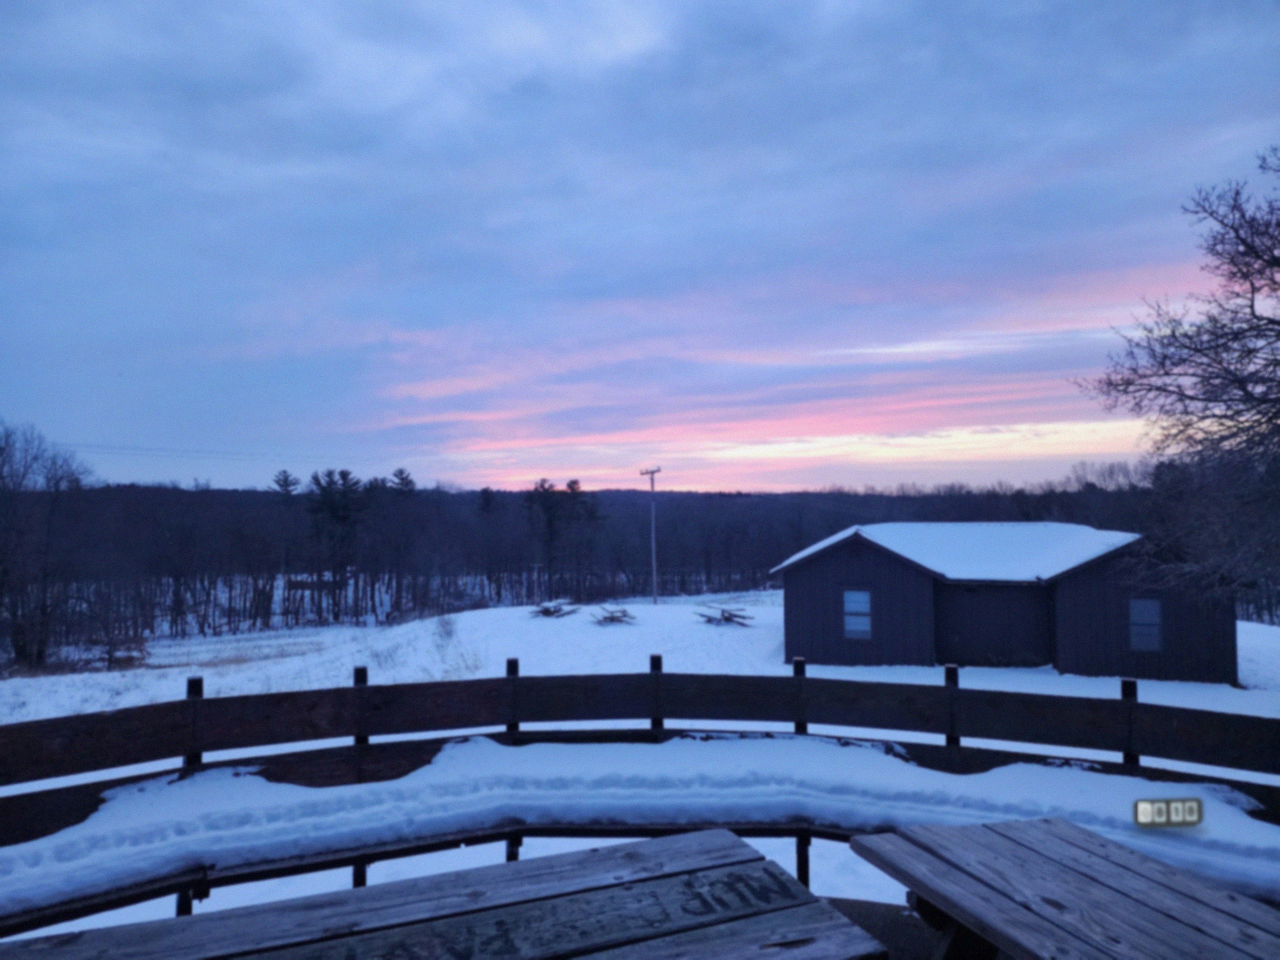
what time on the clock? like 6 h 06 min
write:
8 h 18 min
